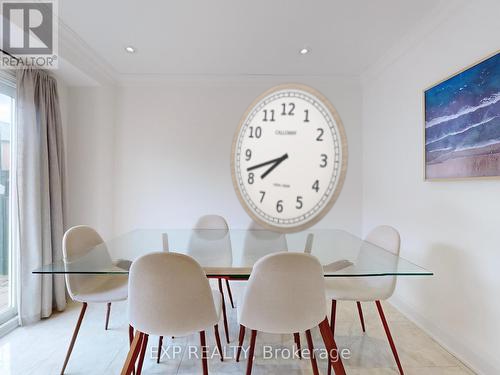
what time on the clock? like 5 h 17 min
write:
7 h 42 min
